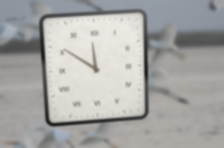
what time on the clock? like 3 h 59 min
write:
11 h 51 min
